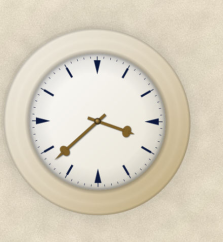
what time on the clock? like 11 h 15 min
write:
3 h 38 min
